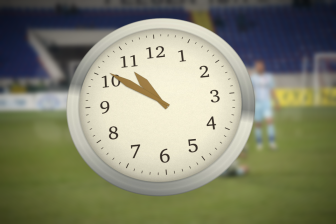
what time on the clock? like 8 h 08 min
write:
10 h 51 min
